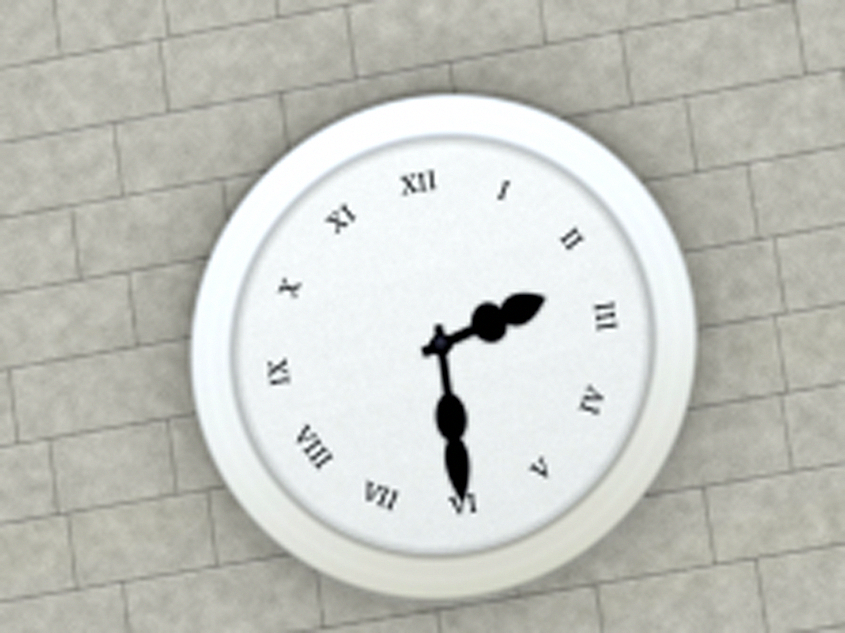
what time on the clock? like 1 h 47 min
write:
2 h 30 min
